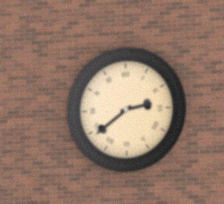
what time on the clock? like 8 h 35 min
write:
2 h 39 min
